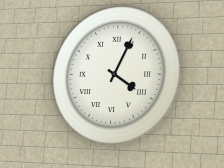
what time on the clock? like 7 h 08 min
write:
4 h 04 min
